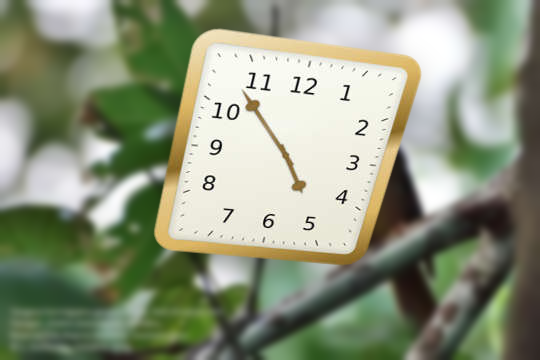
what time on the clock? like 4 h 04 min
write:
4 h 53 min
